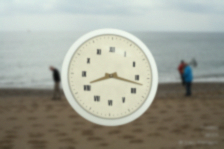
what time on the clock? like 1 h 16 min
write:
8 h 17 min
